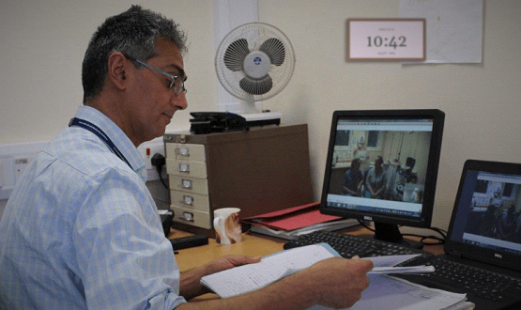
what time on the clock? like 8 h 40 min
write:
10 h 42 min
